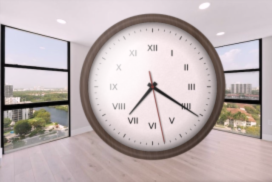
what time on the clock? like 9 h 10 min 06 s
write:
7 h 20 min 28 s
